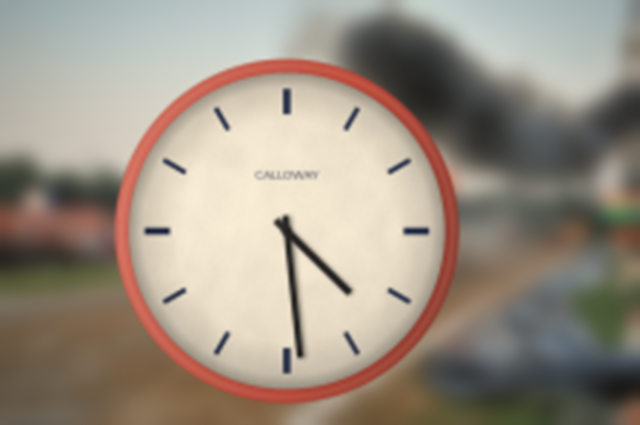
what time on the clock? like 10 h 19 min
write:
4 h 29 min
